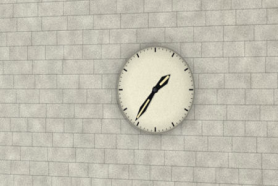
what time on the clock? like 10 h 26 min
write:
1 h 36 min
